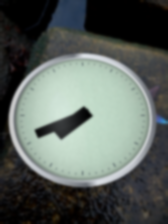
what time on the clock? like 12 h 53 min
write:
7 h 41 min
